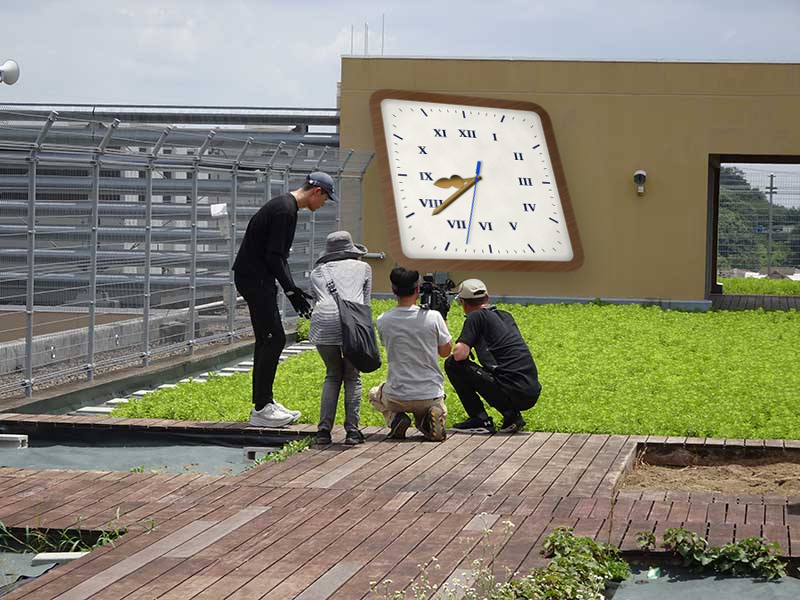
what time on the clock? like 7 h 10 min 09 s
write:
8 h 38 min 33 s
